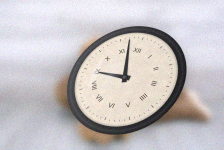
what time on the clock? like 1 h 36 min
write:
8 h 57 min
